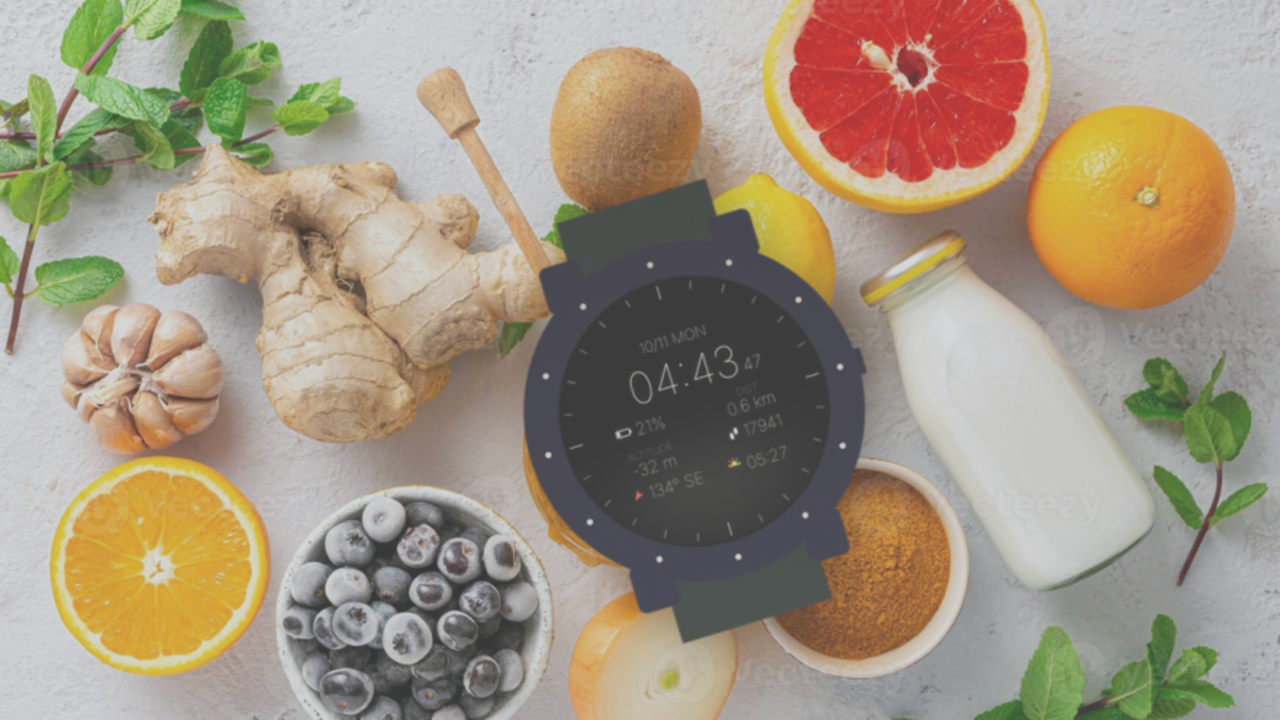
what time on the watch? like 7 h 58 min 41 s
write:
4 h 43 min 47 s
